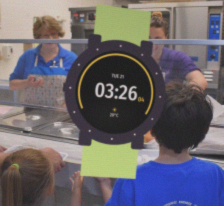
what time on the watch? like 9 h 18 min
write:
3 h 26 min
